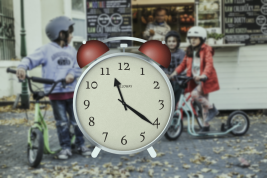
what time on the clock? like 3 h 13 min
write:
11 h 21 min
